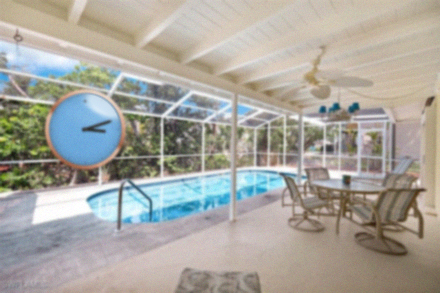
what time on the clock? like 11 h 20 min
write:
3 h 12 min
